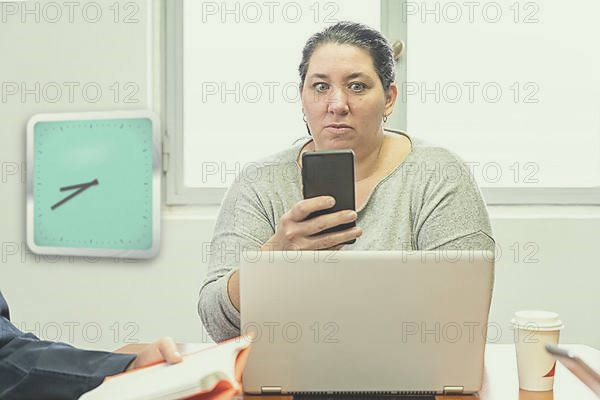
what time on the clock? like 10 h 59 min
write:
8 h 40 min
